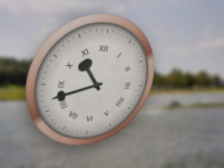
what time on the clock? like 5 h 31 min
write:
10 h 42 min
